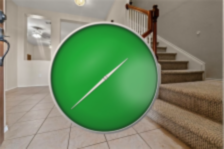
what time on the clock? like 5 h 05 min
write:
1 h 38 min
